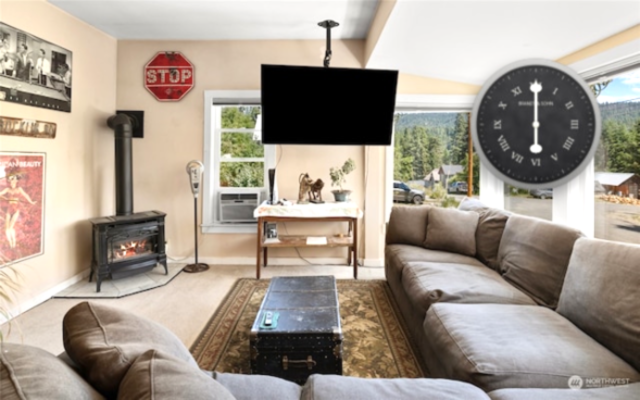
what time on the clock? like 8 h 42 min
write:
6 h 00 min
